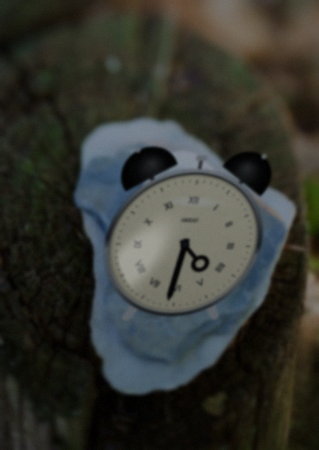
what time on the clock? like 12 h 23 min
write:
4 h 31 min
